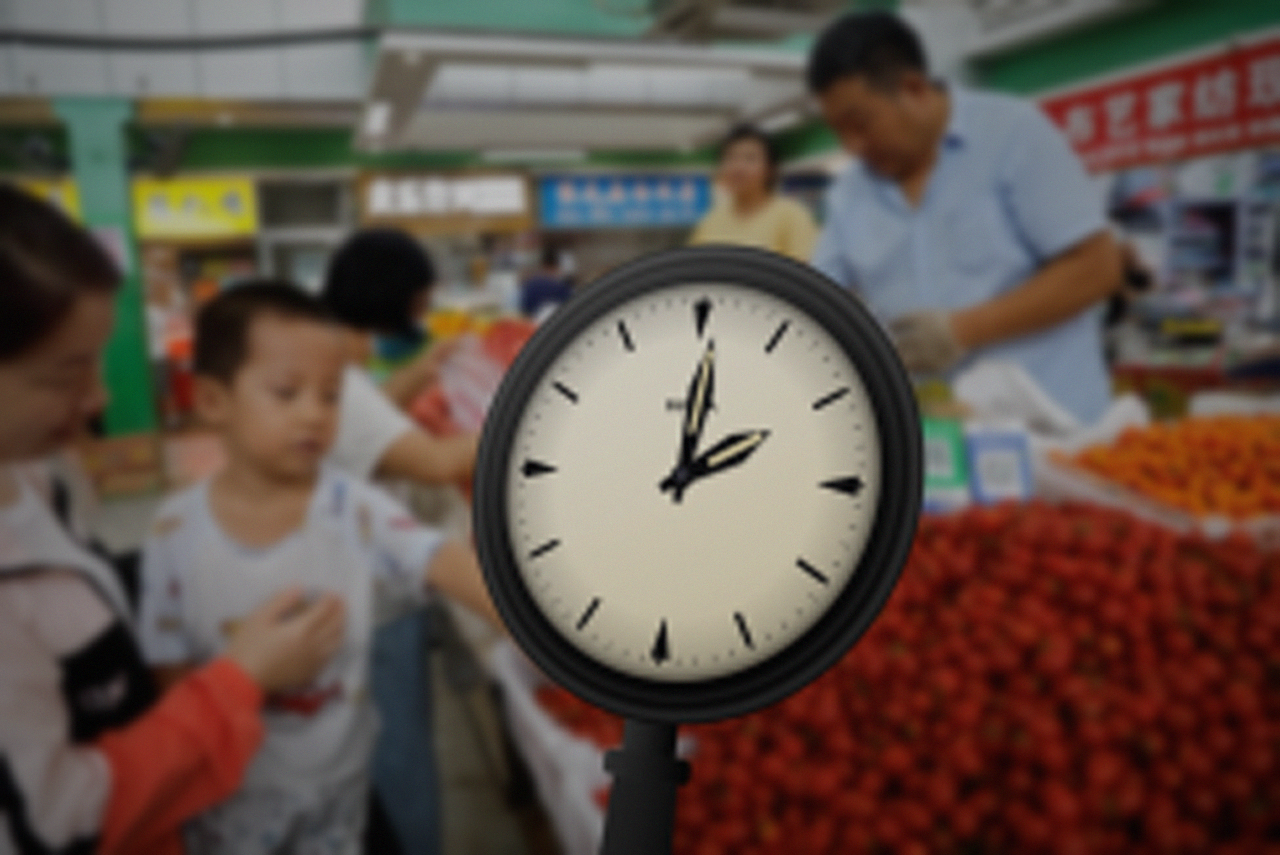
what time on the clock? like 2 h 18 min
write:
2 h 01 min
